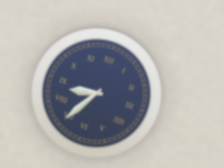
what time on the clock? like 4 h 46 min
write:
8 h 35 min
